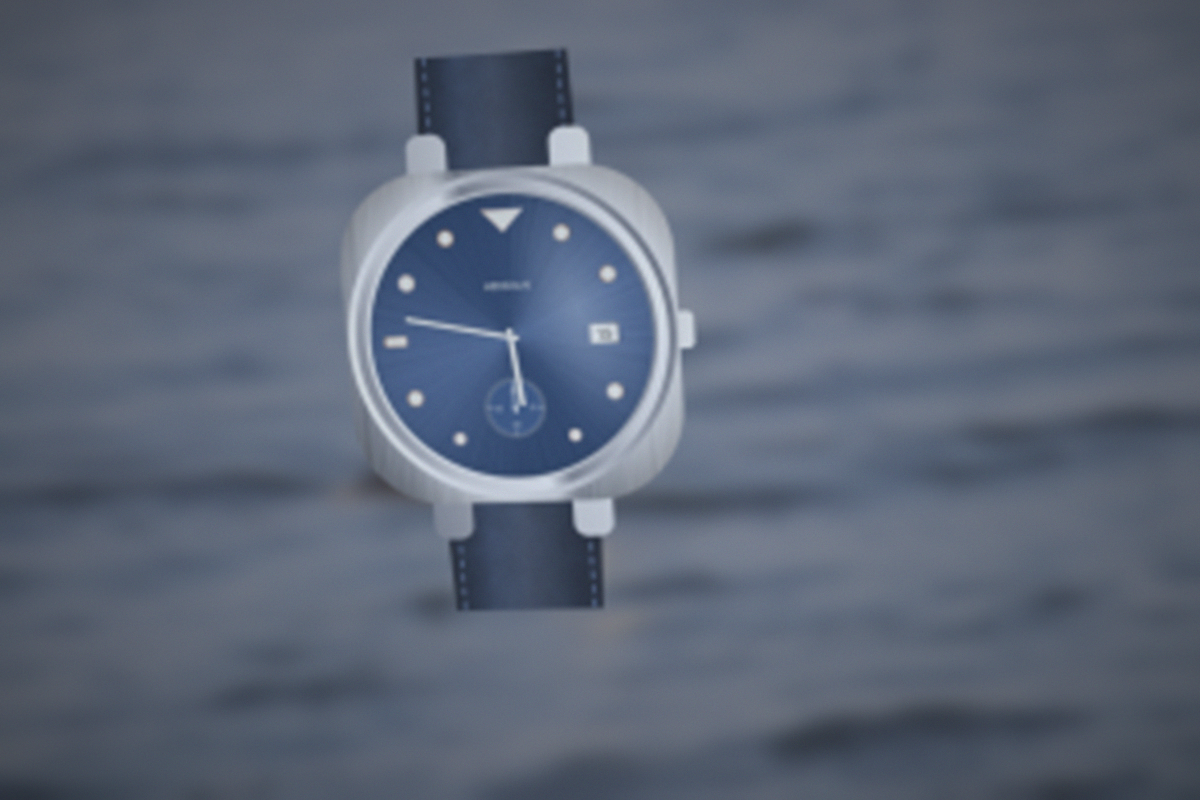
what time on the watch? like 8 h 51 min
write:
5 h 47 min
